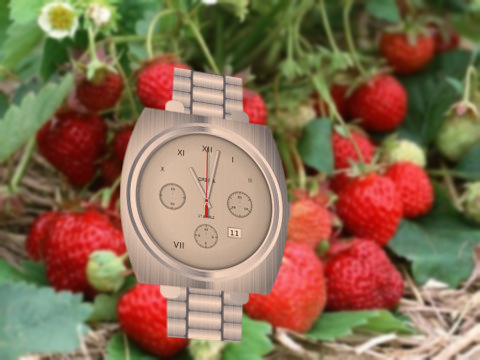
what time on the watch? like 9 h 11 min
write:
11 h 02 min
